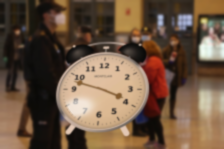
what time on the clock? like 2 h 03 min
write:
3 h 48 min
